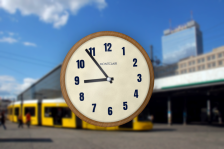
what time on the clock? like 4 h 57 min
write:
8 h 54 min
